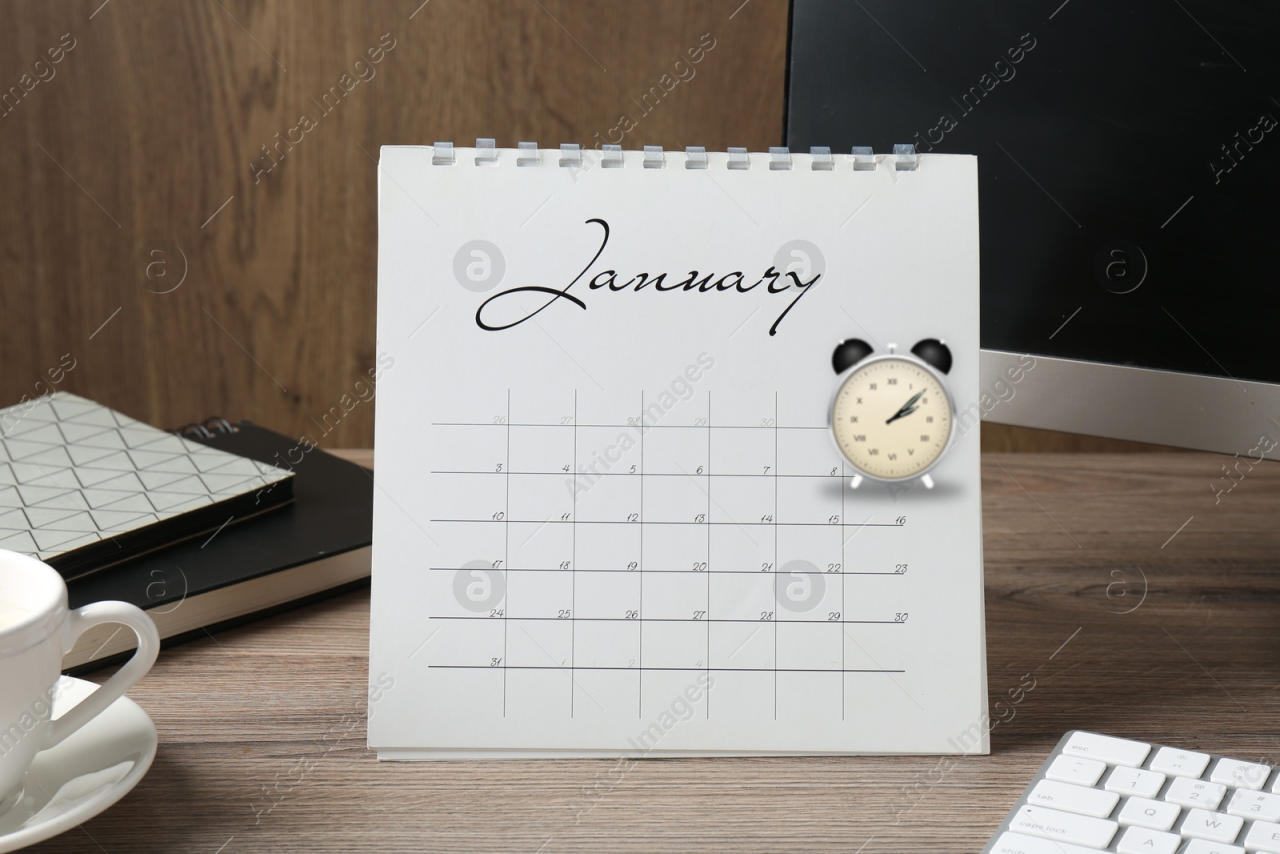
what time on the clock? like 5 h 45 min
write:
2 h 08 min
